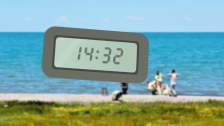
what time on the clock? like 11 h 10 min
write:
14 h 32 min
